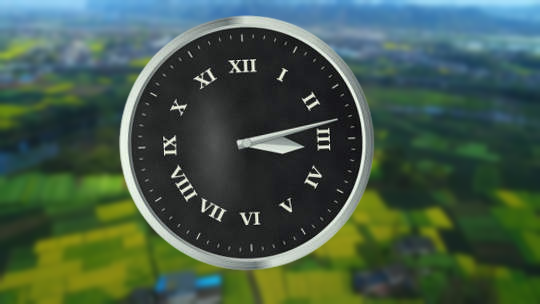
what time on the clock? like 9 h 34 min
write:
3 h 13 min
